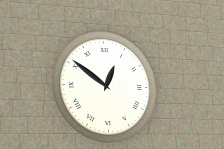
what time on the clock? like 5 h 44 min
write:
12 h 51 min
